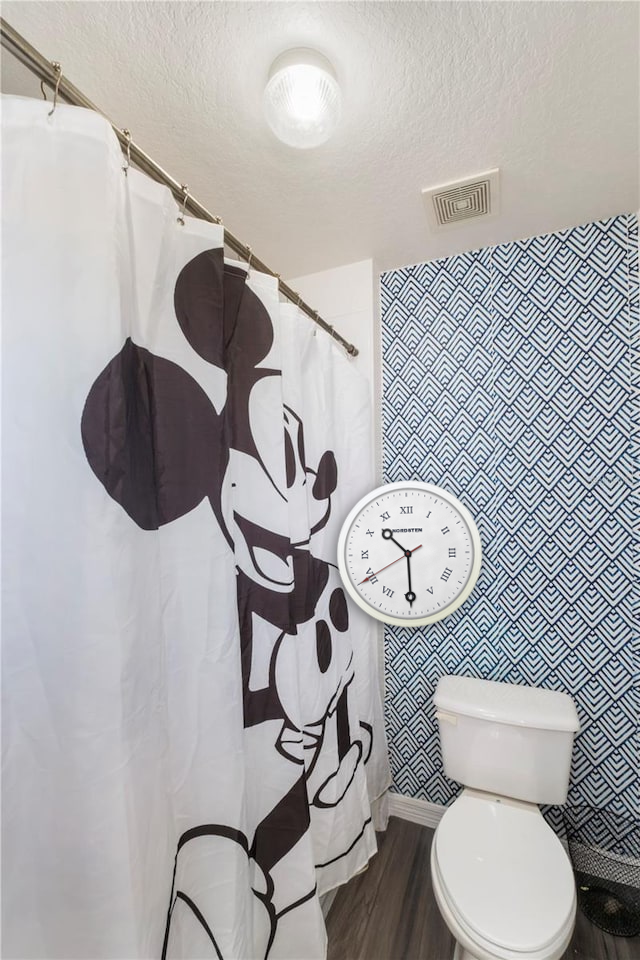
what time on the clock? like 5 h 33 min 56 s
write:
10 h 29 min 40 s
